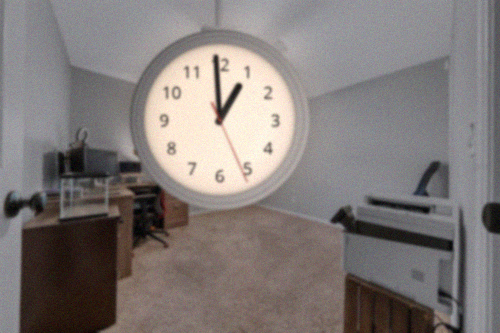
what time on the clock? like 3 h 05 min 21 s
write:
12 h 59 min 26 s
